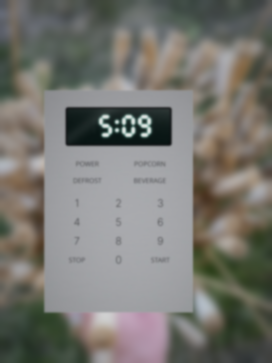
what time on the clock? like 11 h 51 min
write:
5 h 09 min
